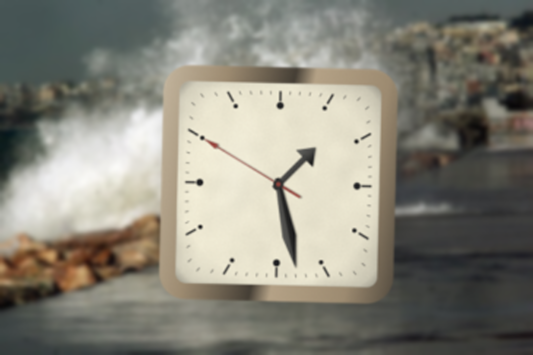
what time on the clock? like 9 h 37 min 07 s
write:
1 h 27 min 50 s
